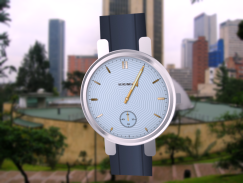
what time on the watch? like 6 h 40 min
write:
1 h 05 min
